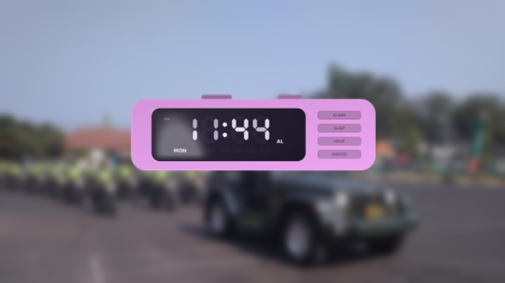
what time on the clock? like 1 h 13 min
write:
11 h 44 min
